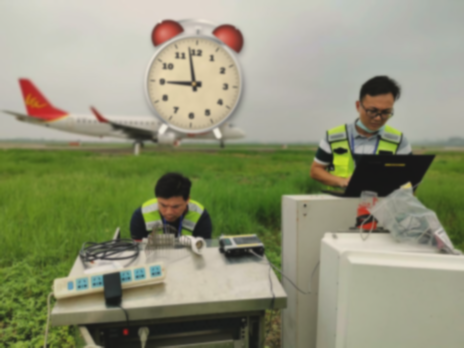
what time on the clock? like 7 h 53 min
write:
8 h 58 min
